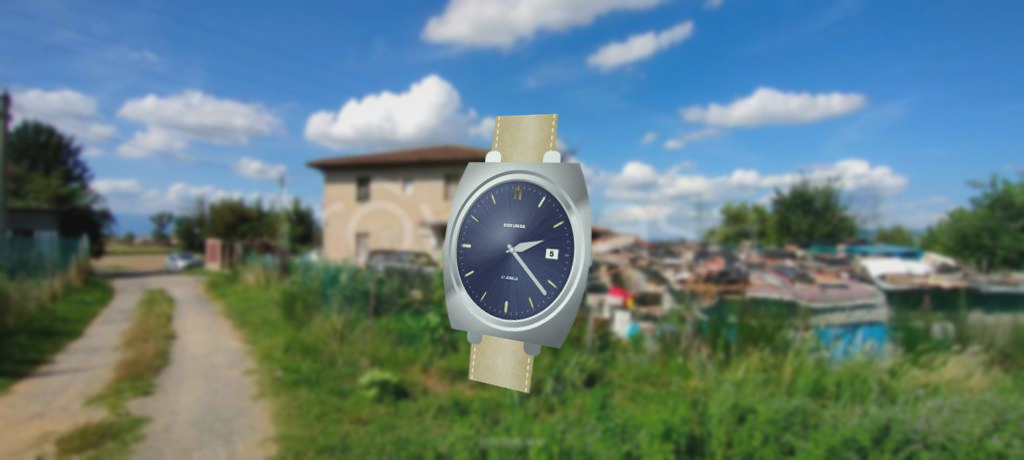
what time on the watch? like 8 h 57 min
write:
2 h 22 min
